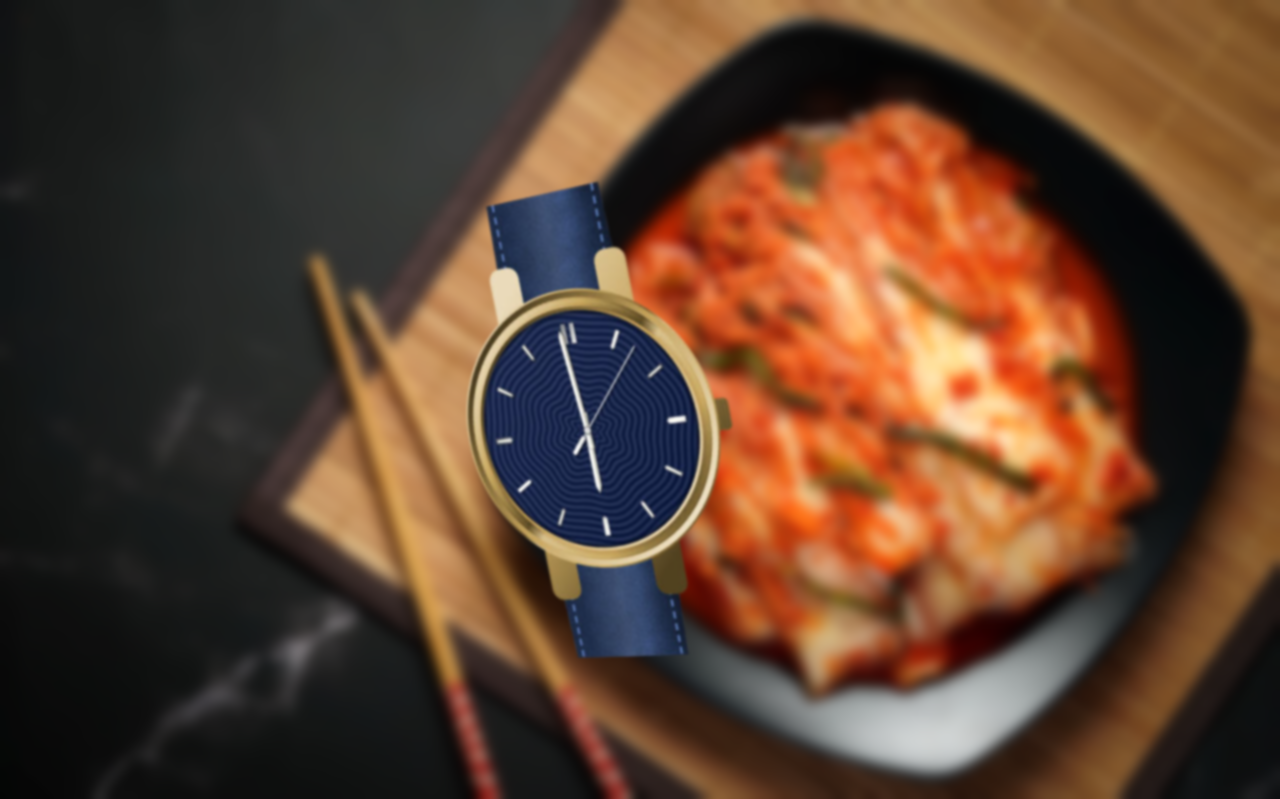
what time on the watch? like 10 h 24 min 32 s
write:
5 h 59 min 07 s
